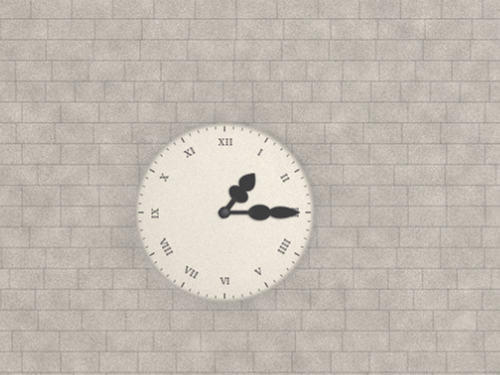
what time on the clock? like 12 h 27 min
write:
1 h 15 min
